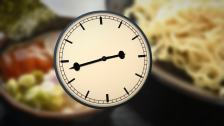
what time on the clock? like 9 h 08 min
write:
2 h 43 min
